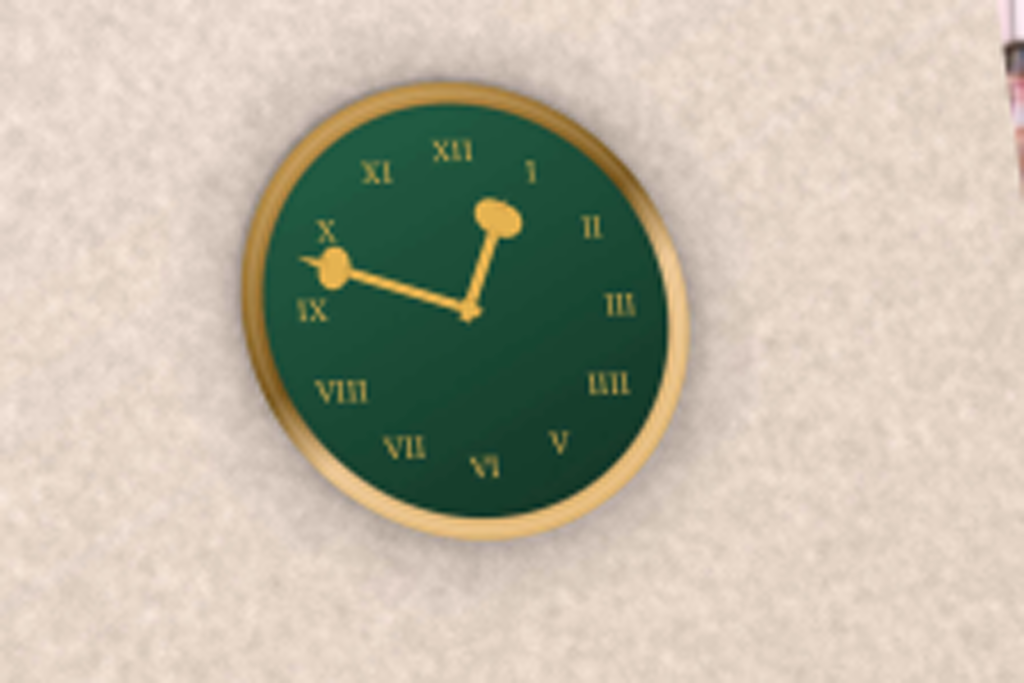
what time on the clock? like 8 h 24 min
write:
12 h 48 min
